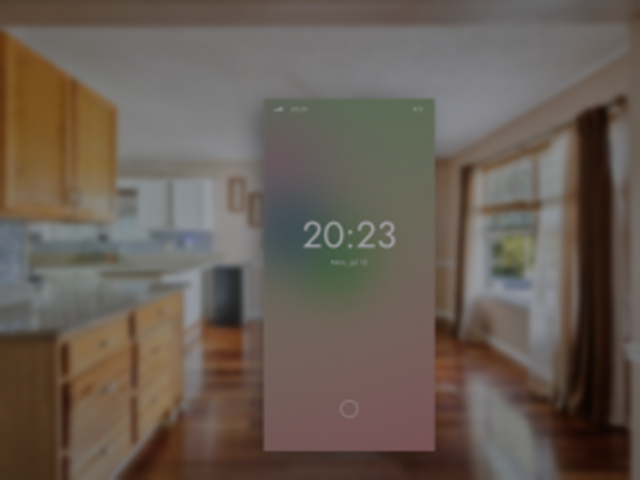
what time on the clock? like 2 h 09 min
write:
20 h 23 min
